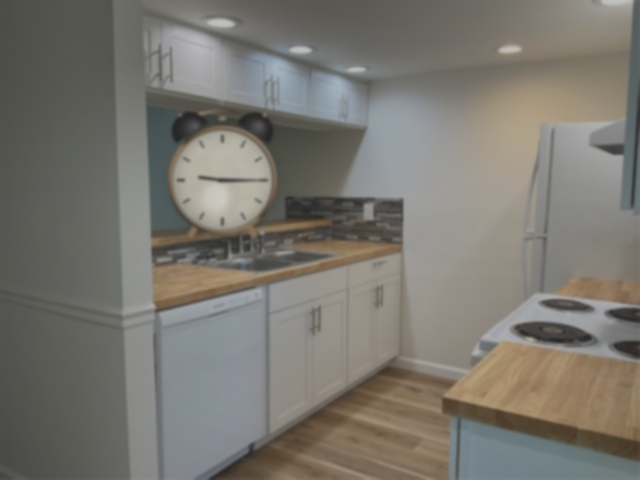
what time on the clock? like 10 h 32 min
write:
9 h 15 min
